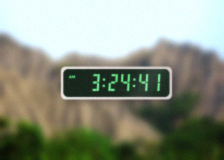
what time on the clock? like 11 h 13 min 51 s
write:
3 h 24 min 41 s
